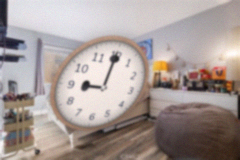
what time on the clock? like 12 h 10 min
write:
9 h 00 min
